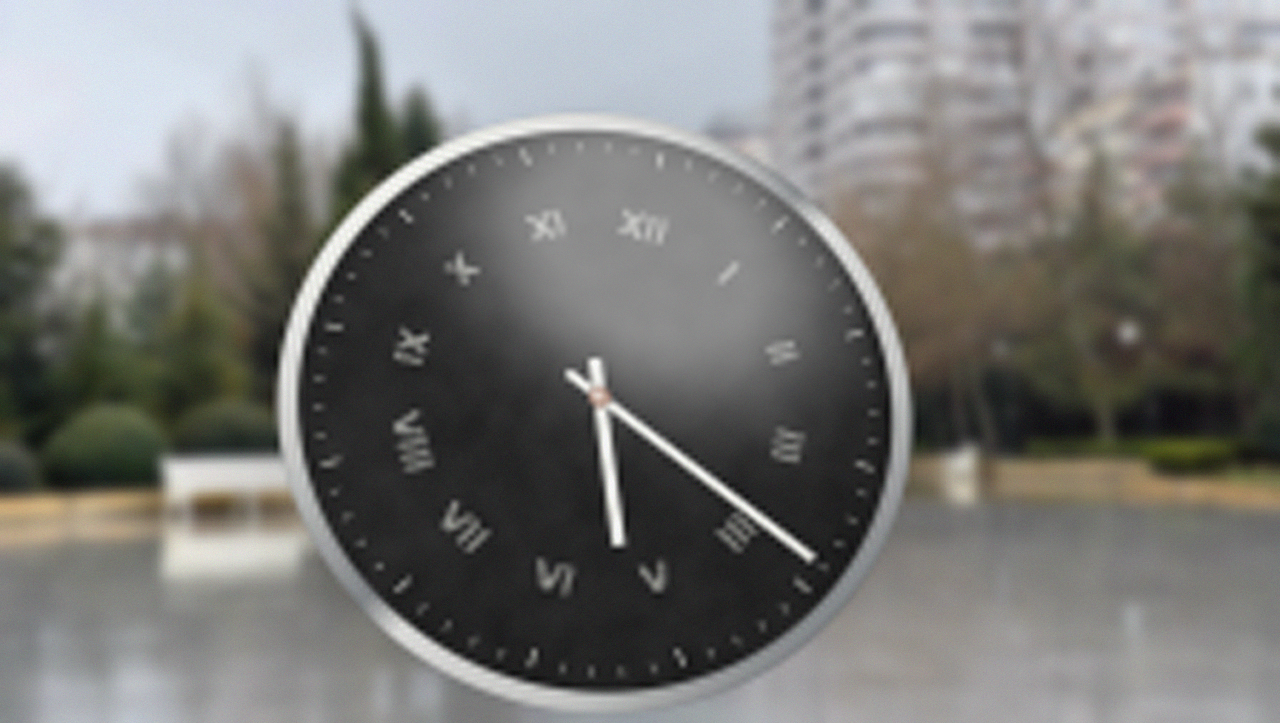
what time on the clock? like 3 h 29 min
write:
5 h 19 min
